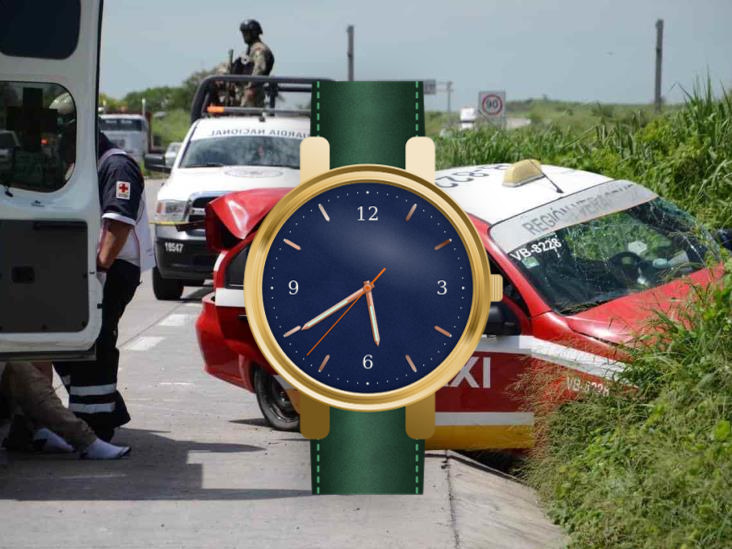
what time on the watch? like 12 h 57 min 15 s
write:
5 h 39 min 37 s
